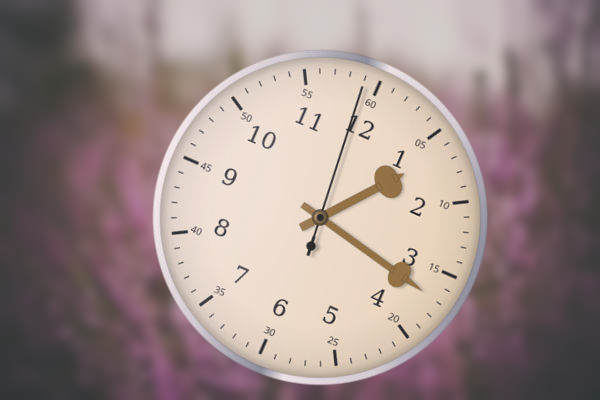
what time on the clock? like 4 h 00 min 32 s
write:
1 h 16 min 59 s
